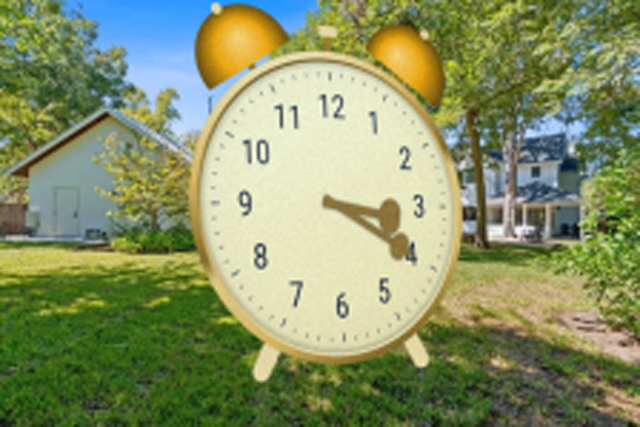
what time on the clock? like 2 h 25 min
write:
3 h 20 min
